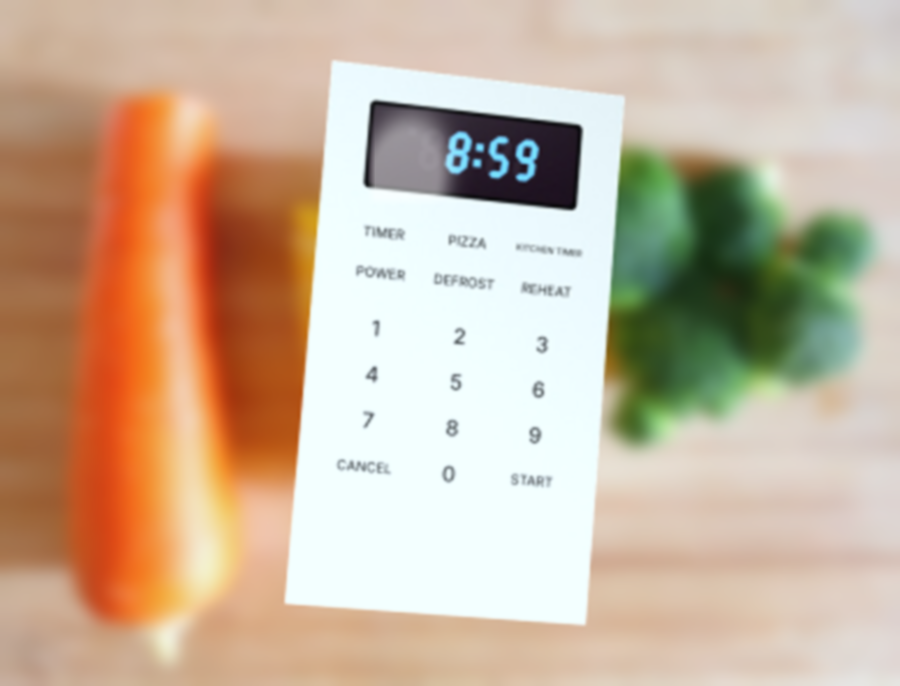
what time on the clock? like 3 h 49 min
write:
8 h 59 min
